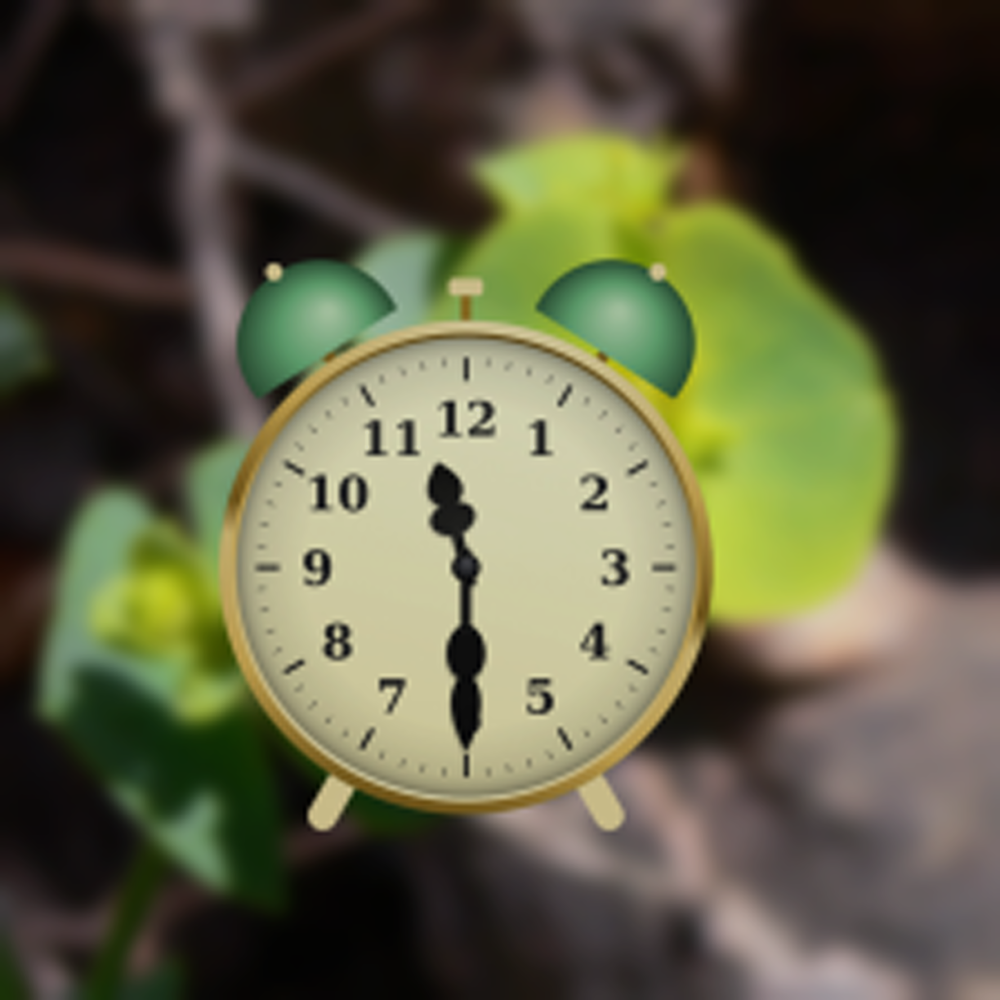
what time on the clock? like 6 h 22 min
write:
11 h 30 min
